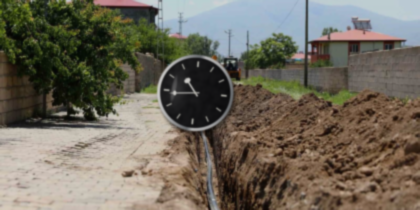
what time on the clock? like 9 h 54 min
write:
10 h 44 min
